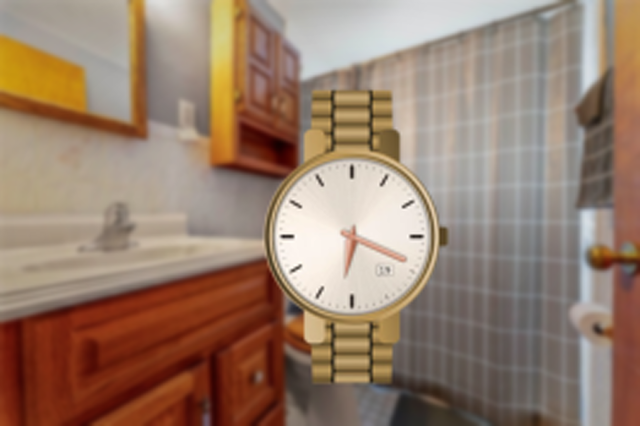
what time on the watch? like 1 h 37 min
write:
6 h 19 min
